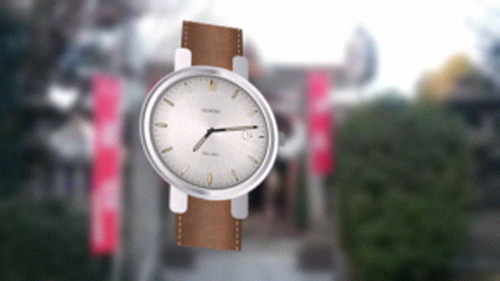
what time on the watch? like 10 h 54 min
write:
7 h 13 min
